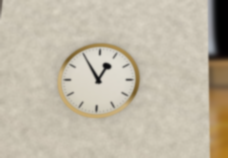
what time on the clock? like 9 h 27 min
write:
12 h 55 min
